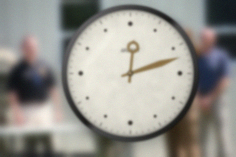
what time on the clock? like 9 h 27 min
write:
12 h 12 min
